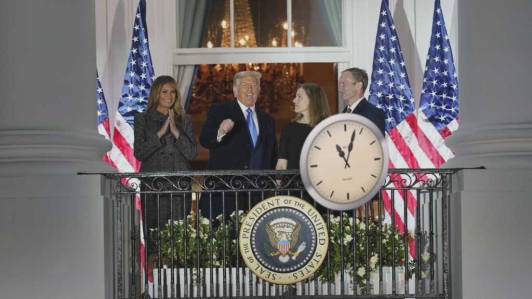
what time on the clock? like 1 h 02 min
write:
11 h 03 min
